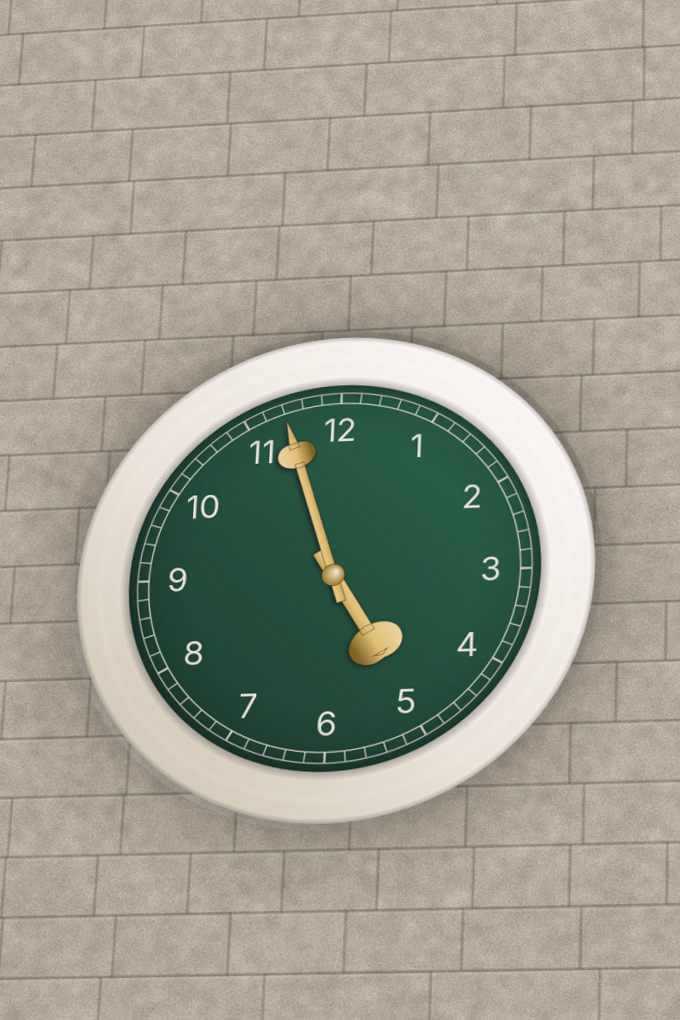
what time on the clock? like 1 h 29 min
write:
4 h 57 min
